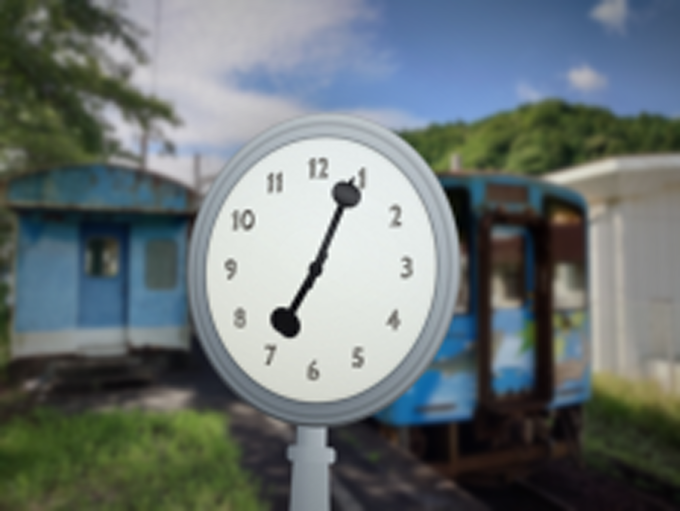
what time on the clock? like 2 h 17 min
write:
7 h 04 min
